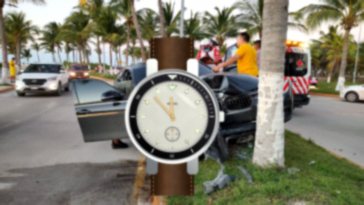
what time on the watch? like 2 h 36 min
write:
11 h 53 min
